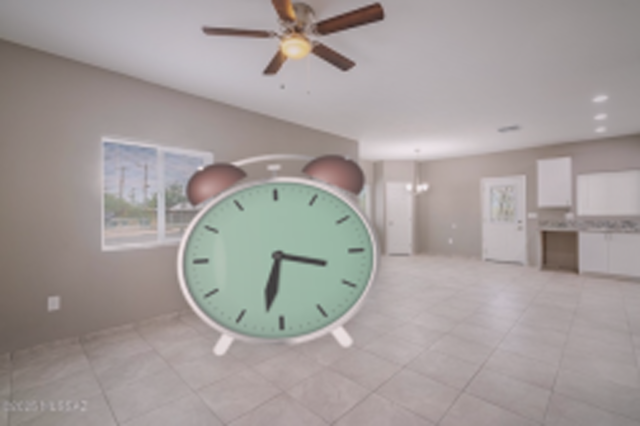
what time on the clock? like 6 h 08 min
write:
3 h 32 min
